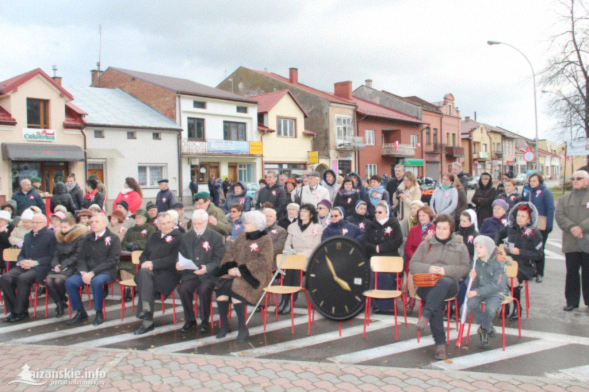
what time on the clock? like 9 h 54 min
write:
3 h 54 min
